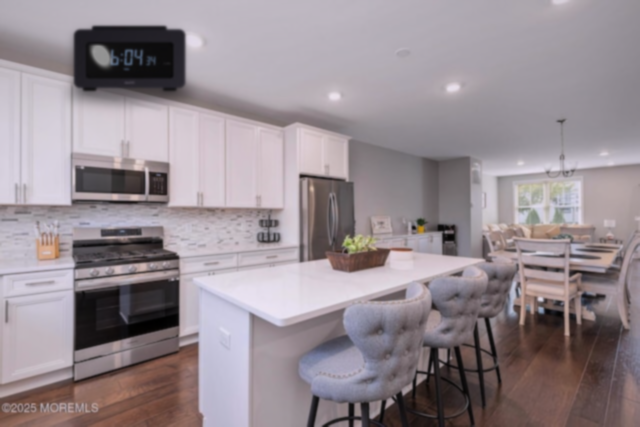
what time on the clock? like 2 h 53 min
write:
6 h 04 min
